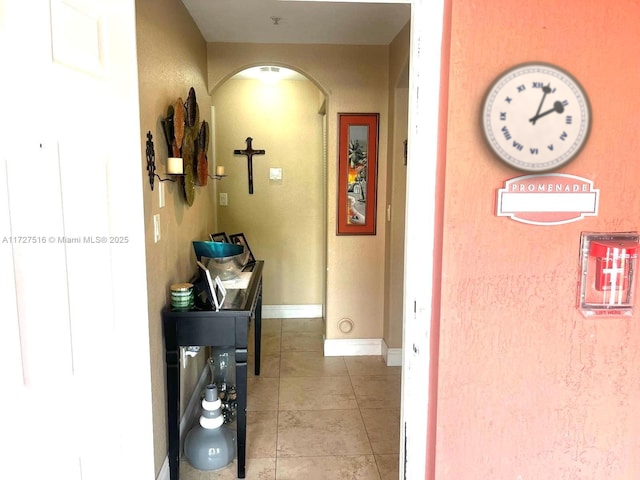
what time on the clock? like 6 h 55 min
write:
2 h 03 min
